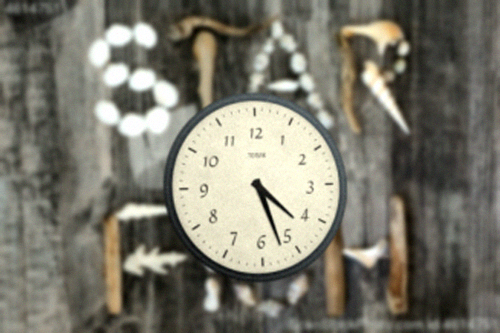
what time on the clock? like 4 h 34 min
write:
4 h 27 min
